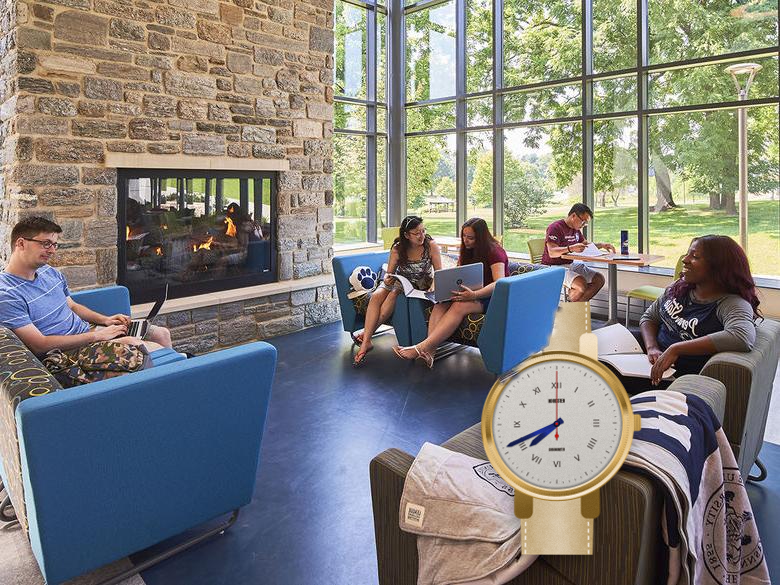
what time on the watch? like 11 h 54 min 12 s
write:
7 h 41 min 00 s
